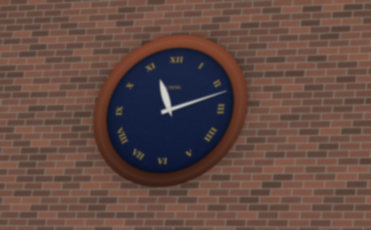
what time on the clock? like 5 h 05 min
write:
11 h 12 min
